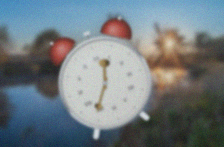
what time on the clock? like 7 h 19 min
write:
12 h 36 min
